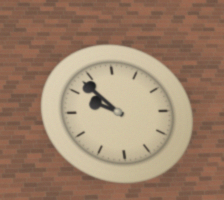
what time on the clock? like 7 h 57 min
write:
9 h 53 min
